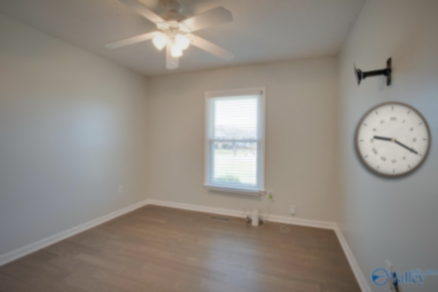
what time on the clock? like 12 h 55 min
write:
9 h 20 min
